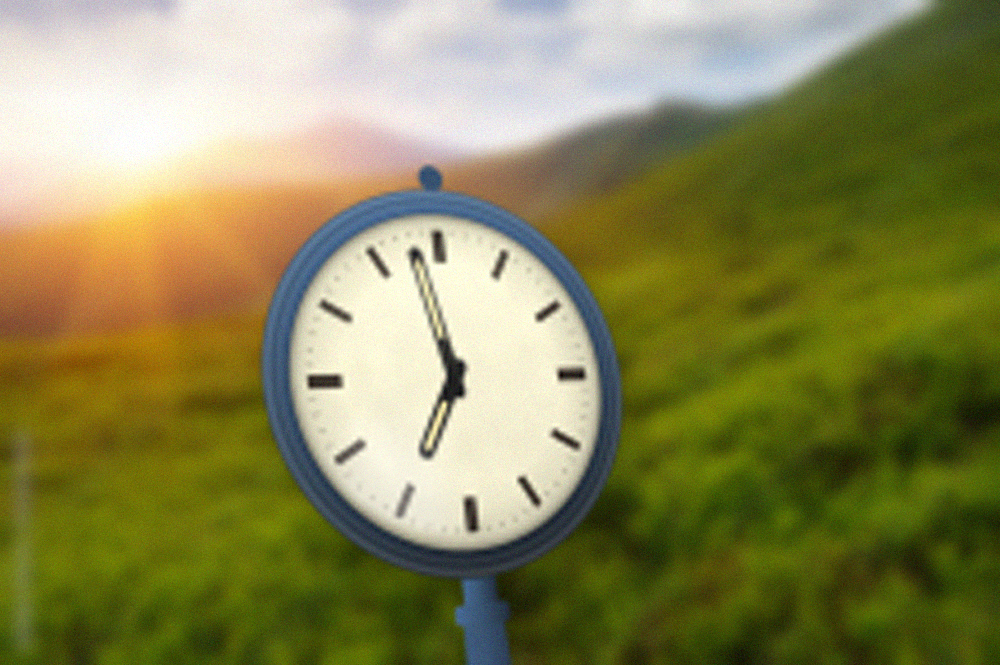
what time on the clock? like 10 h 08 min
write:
6 h 58 min
